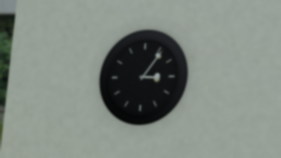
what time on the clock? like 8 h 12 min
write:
3 h 06 min
